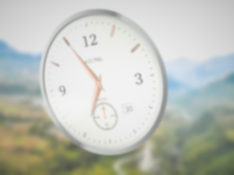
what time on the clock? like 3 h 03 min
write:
6 h 55 min
